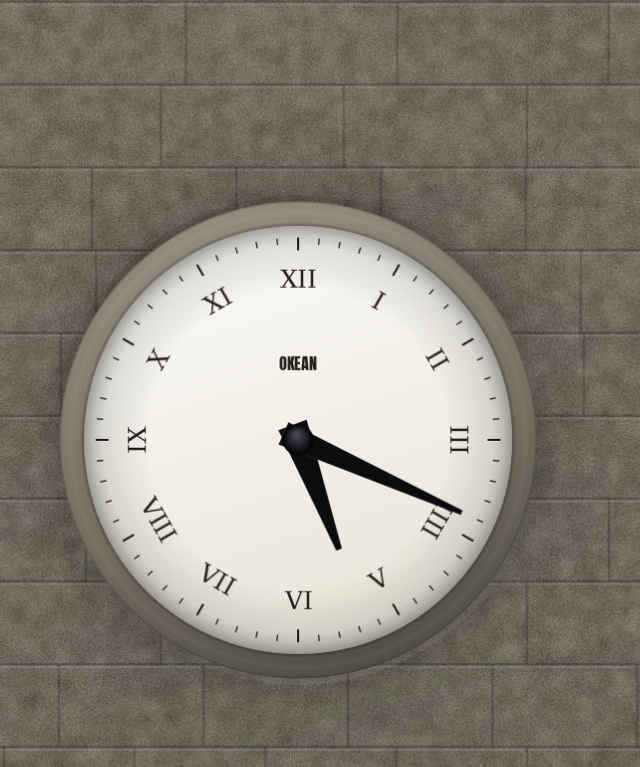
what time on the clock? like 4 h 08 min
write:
5 h 19 min
